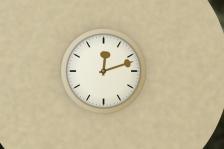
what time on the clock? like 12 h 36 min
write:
12 h 12 min
